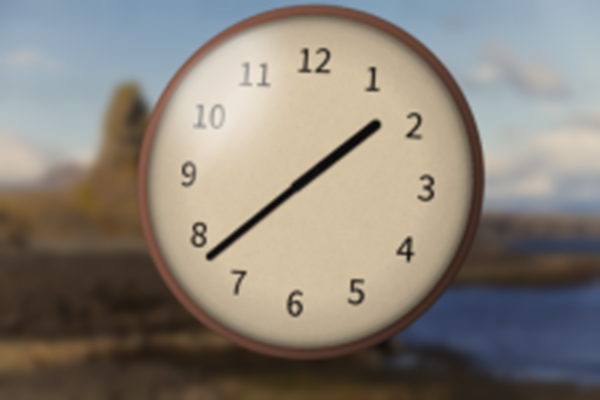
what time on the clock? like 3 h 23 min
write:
1 h 38 min
